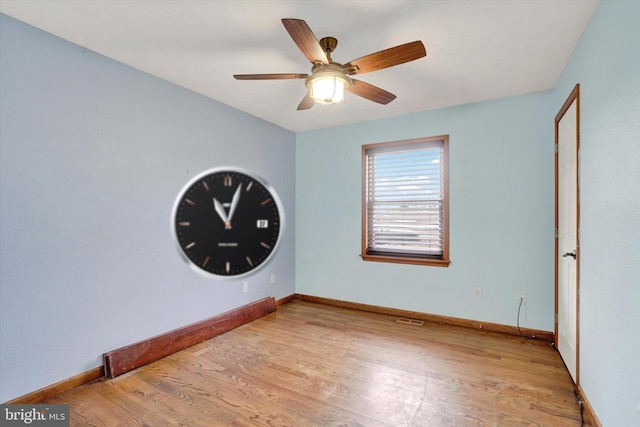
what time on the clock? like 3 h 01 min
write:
11 h 03 min
